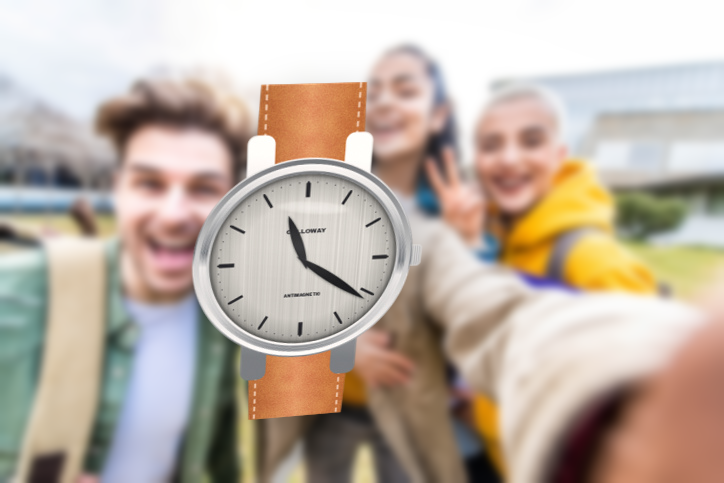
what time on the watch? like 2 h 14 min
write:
11 h 21 min
